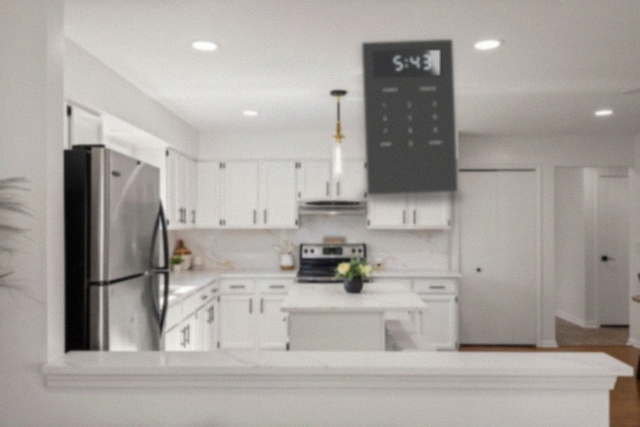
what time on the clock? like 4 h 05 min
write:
5 h 43 min
